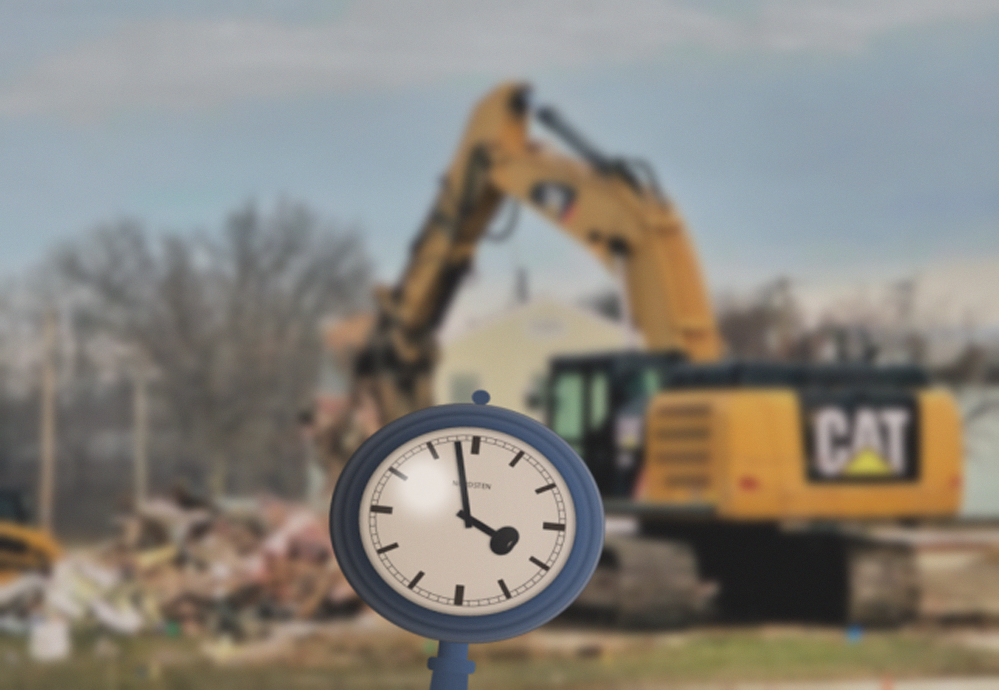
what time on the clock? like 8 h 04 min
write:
3 h 58 min
